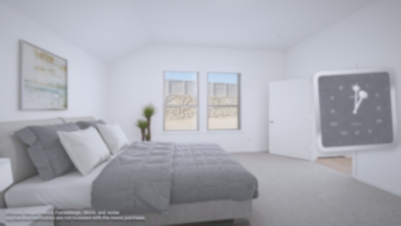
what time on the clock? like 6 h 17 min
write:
1 h 01 min
